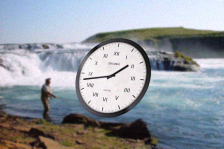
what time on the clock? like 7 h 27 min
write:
1 h 43 min
